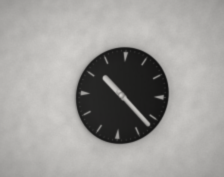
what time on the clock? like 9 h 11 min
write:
10 h 22 min
